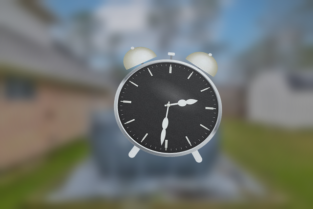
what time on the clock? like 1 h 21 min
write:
2 h 31 min
